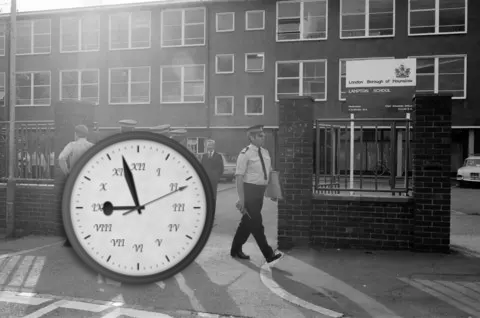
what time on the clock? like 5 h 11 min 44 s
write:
8 h 57 min 11 s
